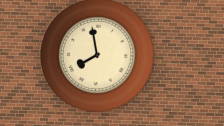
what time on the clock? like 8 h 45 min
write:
7 h 58 min
